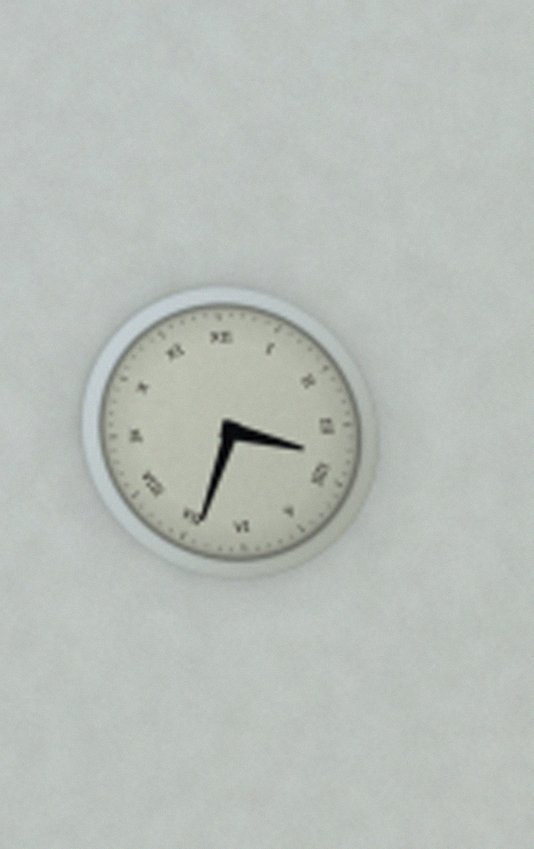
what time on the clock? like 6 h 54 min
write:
3 h 34 min
